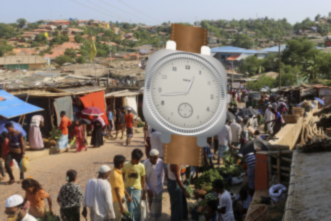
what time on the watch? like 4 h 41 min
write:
12 h 43 min
